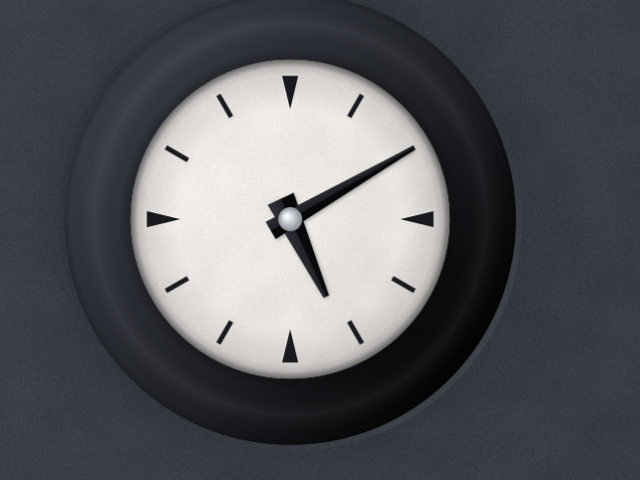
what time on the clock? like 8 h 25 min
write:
5 h 10 min
